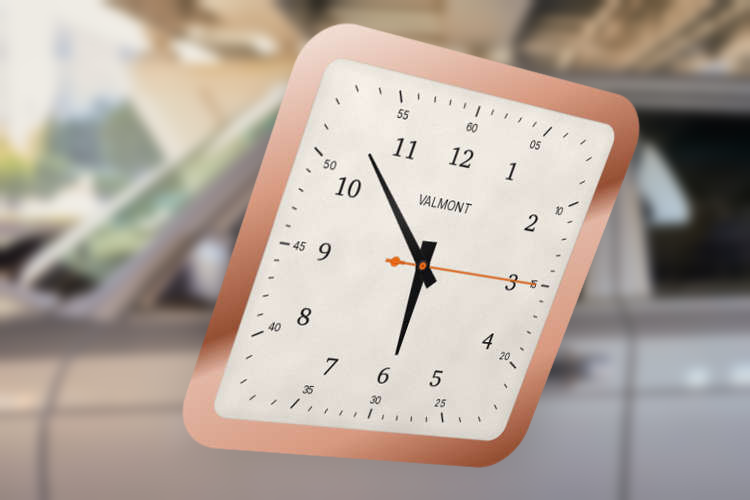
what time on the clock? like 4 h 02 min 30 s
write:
5 h 52 min 15 s
